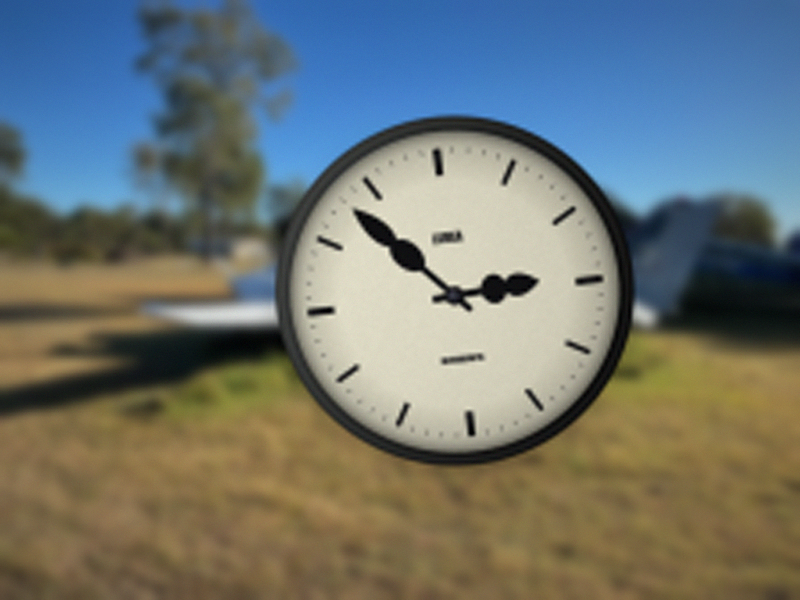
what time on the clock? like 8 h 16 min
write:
2 h 53 min
